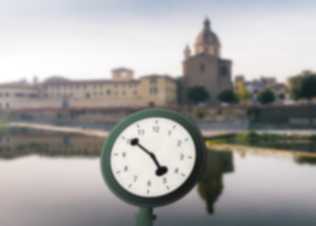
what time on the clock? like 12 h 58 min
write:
4 h 51 min
